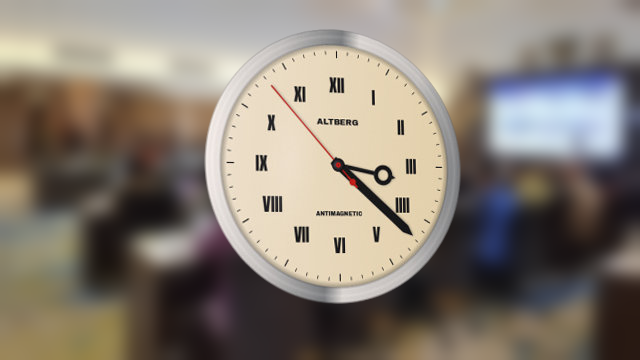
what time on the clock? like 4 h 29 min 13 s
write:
3 h 21 min 53 s
